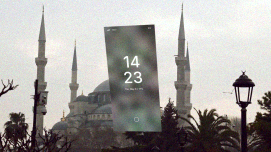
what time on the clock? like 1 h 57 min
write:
14 h 23 min
